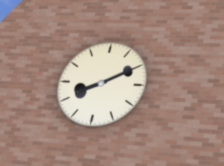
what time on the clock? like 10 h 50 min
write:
8 h 10 min
